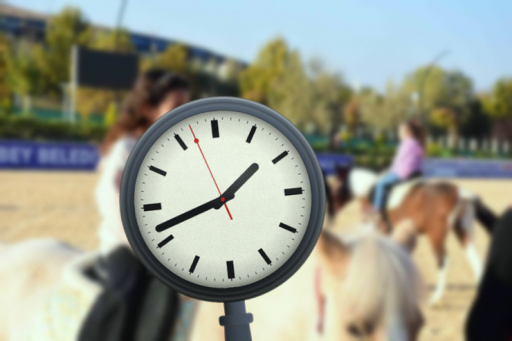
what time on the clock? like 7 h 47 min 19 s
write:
1 h 41 min 57 s
